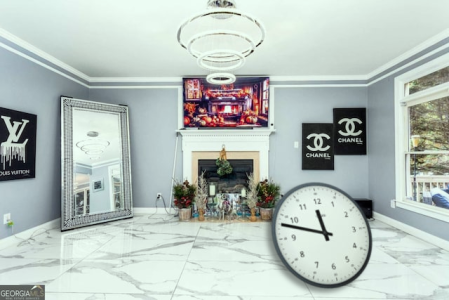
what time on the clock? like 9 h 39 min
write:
11 h 48 min
